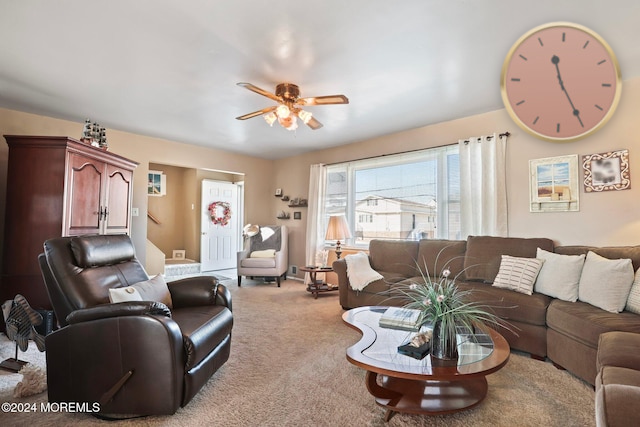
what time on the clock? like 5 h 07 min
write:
11 h 25 min
